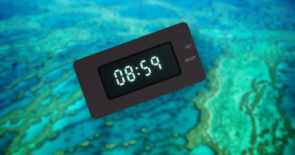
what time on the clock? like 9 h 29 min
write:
8 h 59 min
